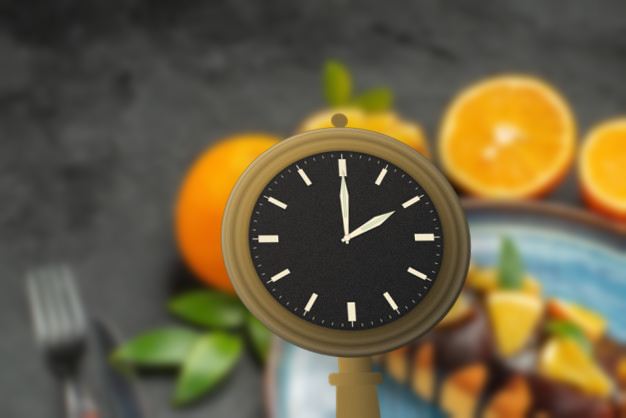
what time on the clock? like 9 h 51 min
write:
2 h 00 min
